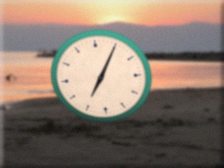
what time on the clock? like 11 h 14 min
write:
7 h 05 min
